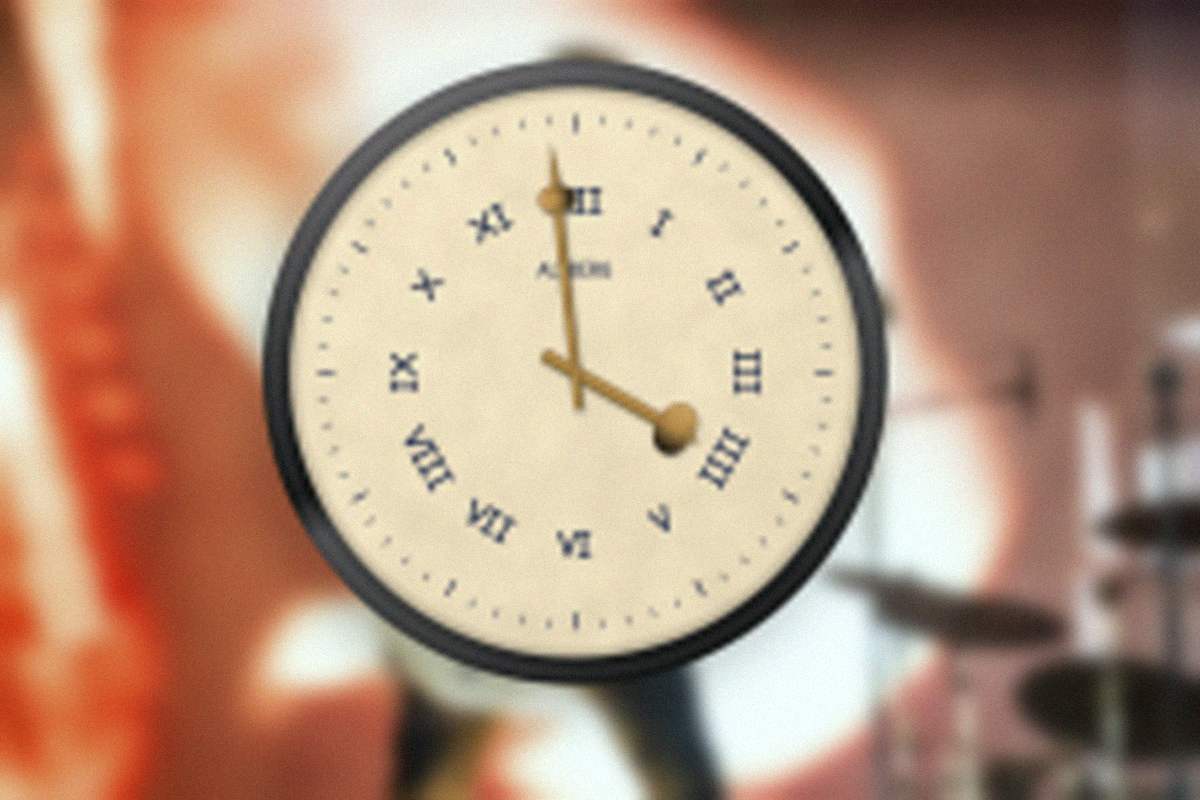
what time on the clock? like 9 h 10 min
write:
3 h 59 min
